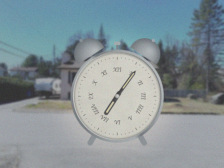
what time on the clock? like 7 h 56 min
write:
7 h 06 min
